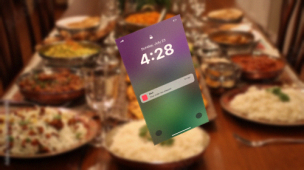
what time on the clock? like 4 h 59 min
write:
4 h 28 min
